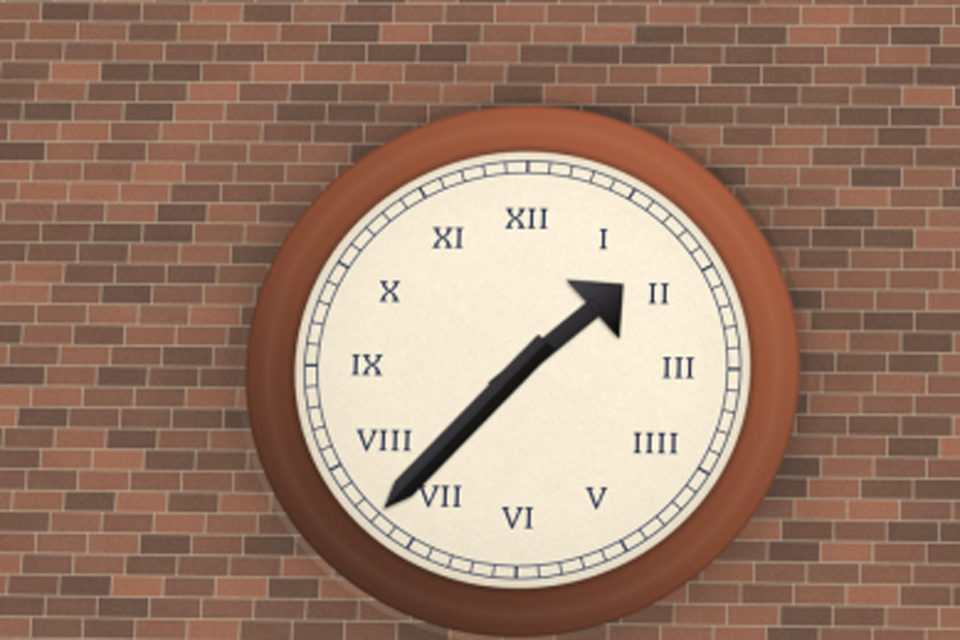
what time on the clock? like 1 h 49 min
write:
1 h 37 min
